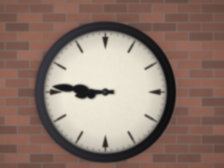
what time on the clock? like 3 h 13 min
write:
8 h 46 min
